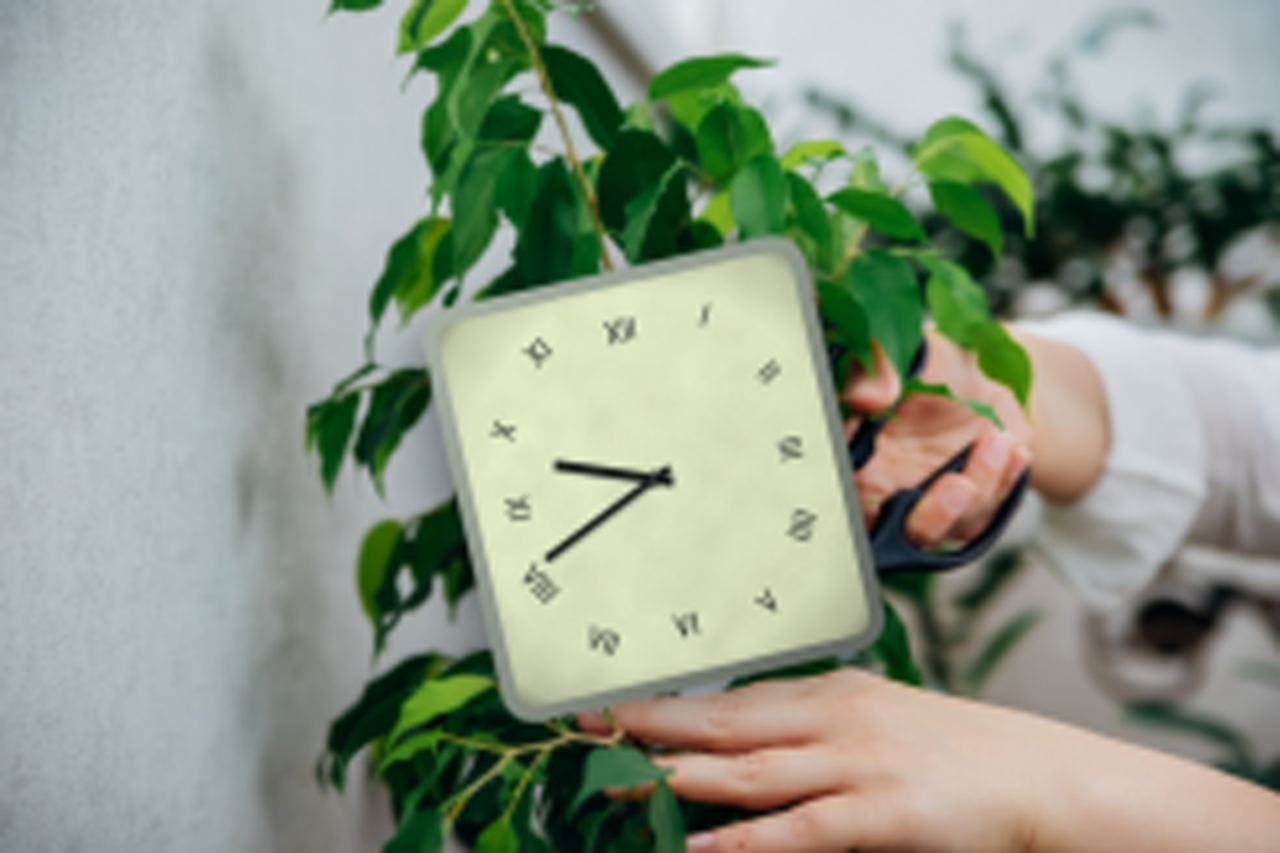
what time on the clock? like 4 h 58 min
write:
9 h 41 min
